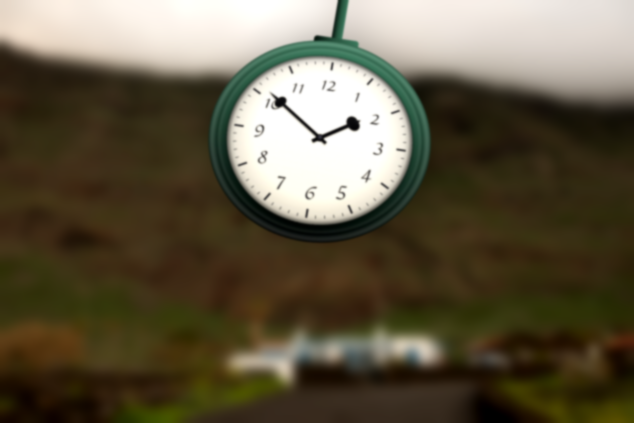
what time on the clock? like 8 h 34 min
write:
1 h 51 min
